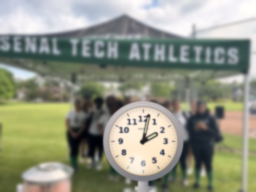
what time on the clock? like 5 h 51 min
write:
2 h 02 min
